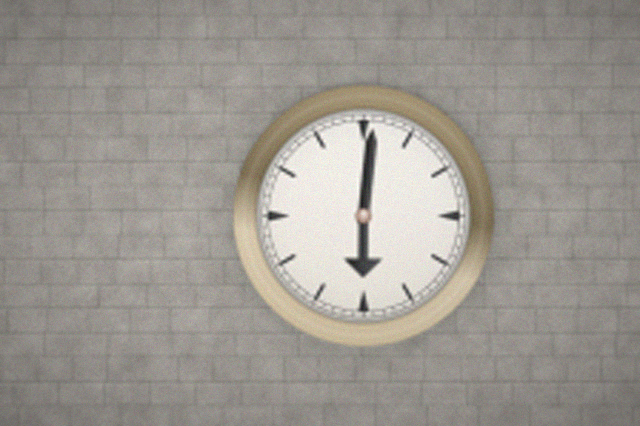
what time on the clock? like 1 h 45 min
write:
6 h 01 min
